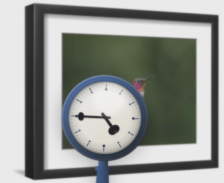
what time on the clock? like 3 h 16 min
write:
4 h 45 min
